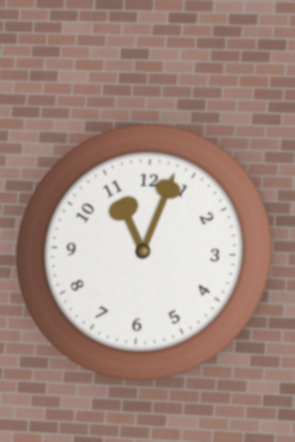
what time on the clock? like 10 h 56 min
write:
11 h 03 min
